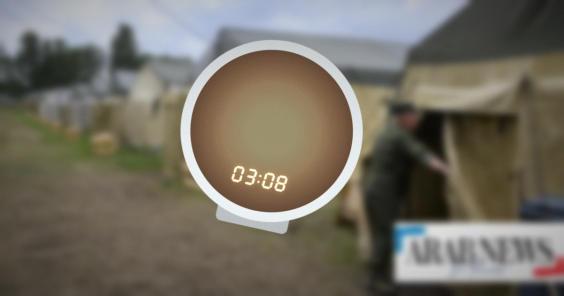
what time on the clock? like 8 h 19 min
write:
3 h 08 min
